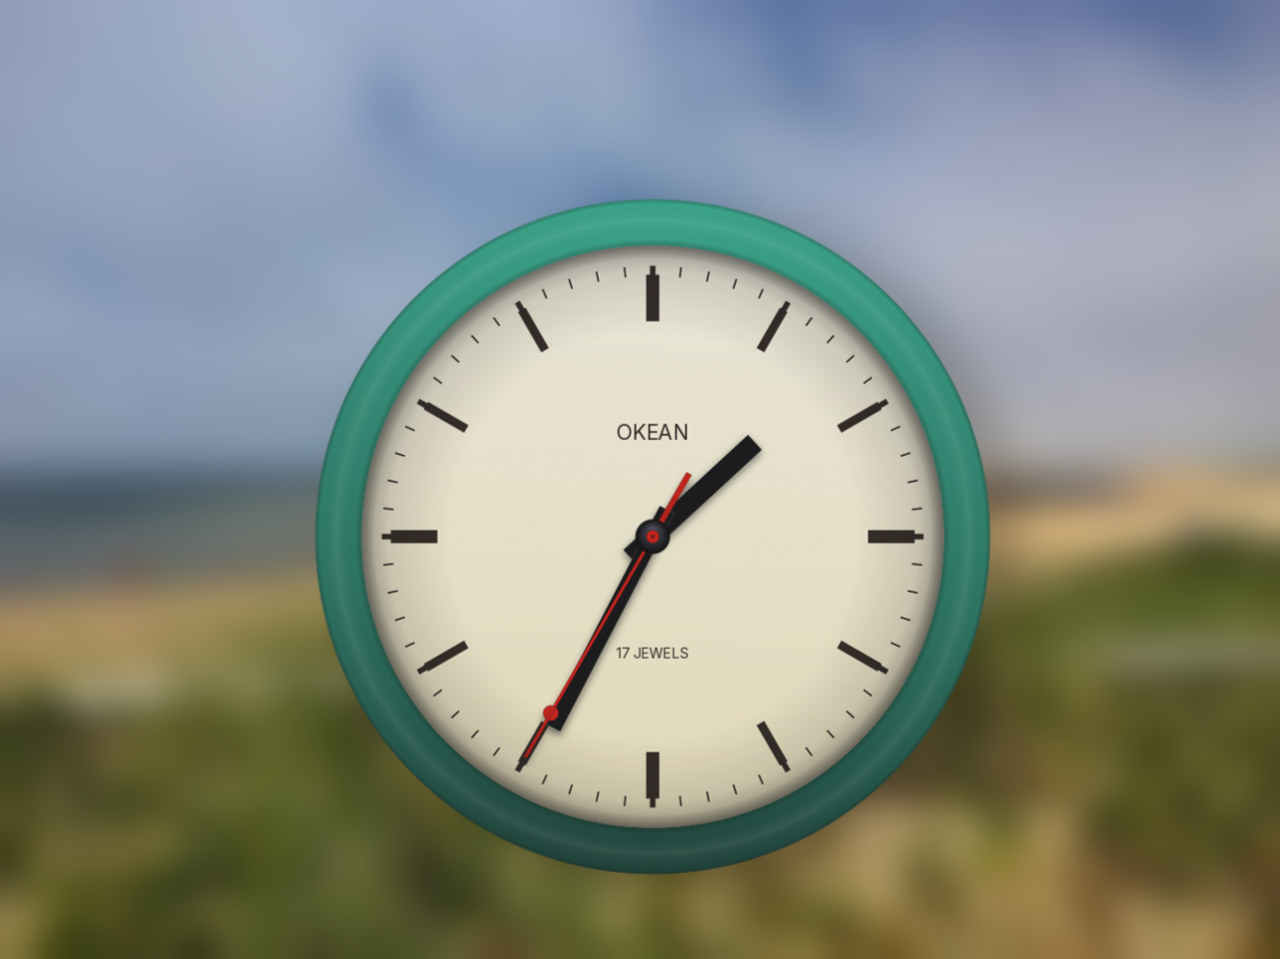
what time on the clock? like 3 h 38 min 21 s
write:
1 h 34 min 35 s
